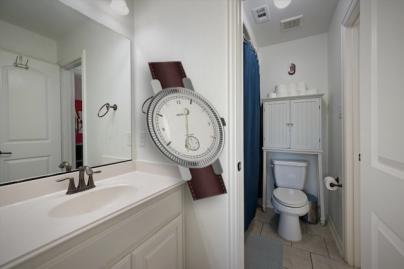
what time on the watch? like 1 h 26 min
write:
12 h 33 min
